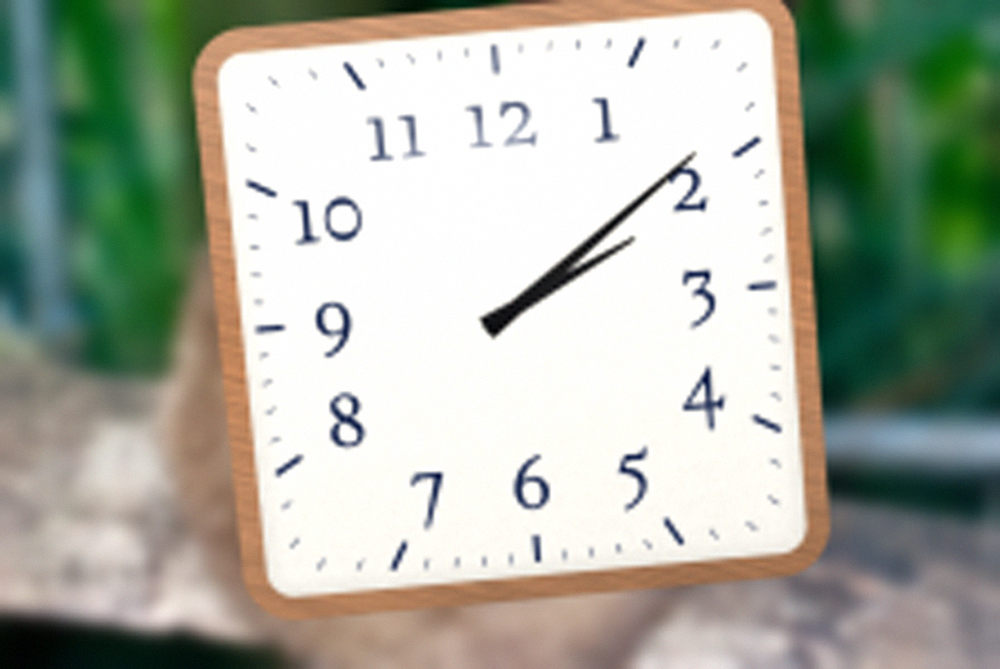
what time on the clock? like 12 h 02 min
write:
2 h 09 min
